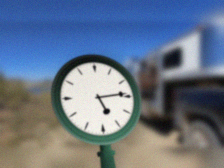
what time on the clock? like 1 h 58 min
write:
5 h 14 min
